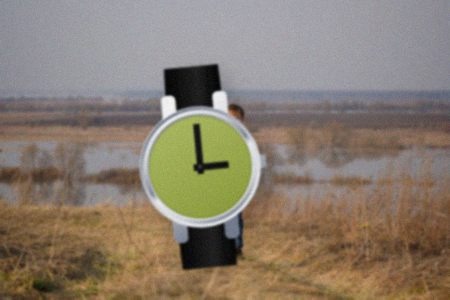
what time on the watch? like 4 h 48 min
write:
3 h 00 min
